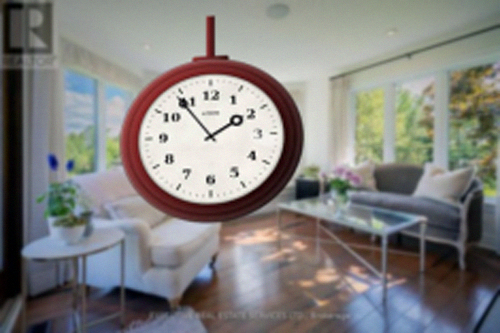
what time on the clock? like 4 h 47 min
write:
1 h 54 min
